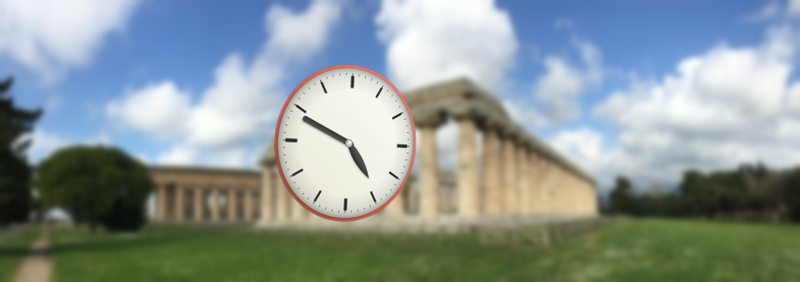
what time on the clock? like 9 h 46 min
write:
4 h 49 min
